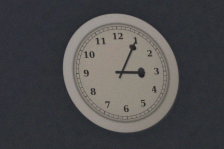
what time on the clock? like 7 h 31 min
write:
3 h 05 min
